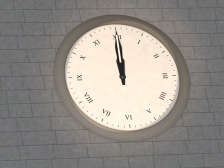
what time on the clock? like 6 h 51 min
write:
12 h 00 min
